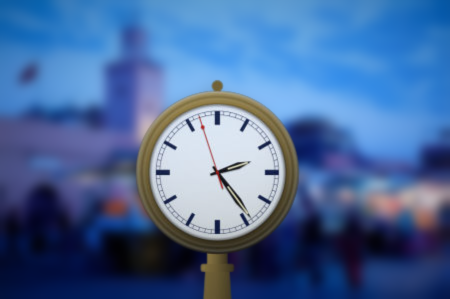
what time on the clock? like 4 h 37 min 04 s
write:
2 h 23 min 57 s
